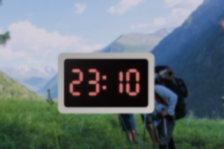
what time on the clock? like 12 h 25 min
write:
23 h 10 min
